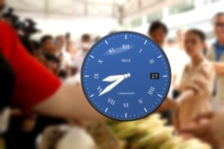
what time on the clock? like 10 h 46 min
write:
8 h 39 min
